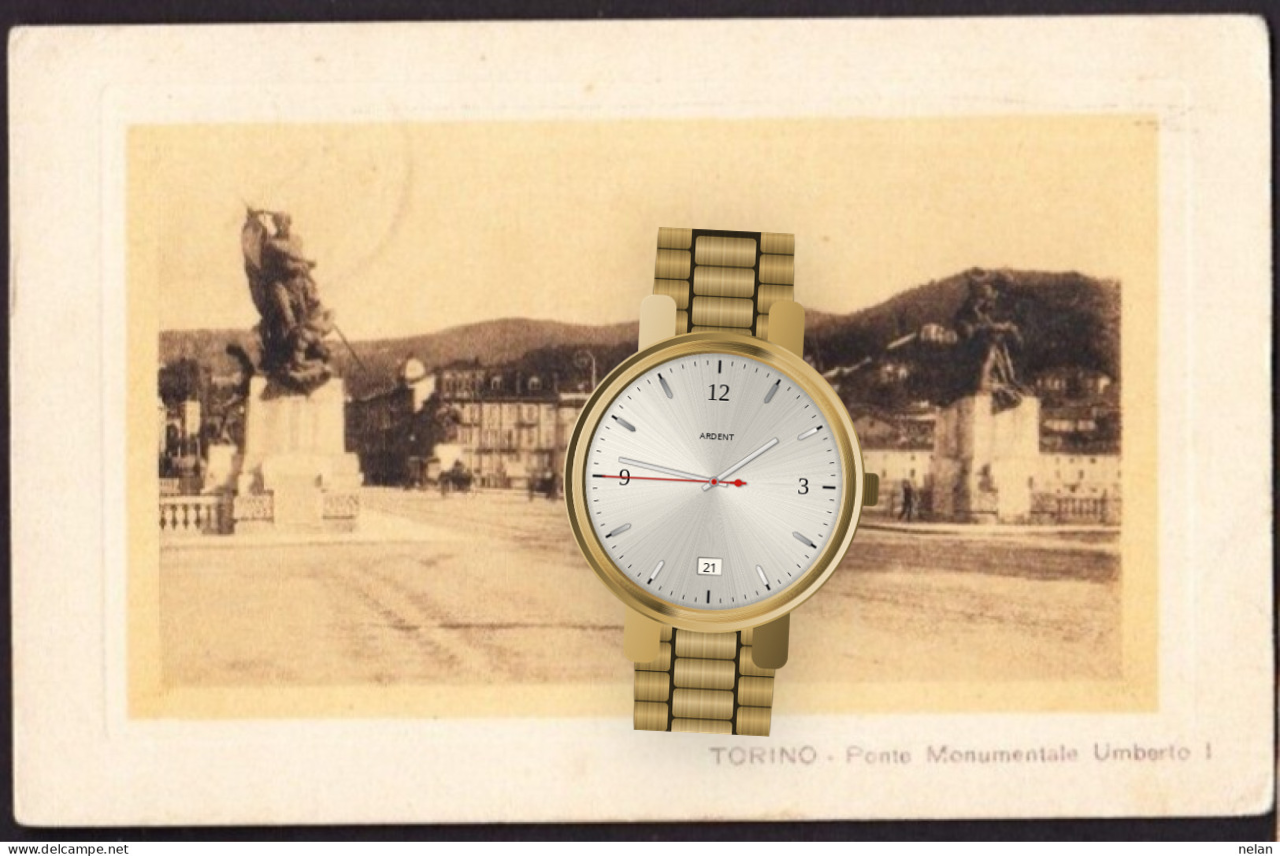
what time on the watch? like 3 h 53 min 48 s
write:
1 h 46 min 45 s
